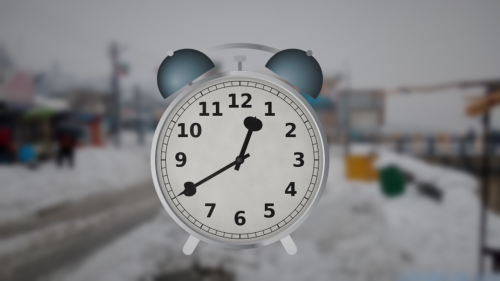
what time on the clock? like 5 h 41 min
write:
12 h 40 min
